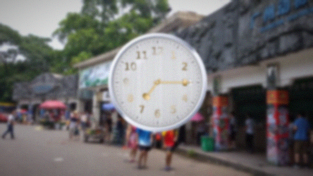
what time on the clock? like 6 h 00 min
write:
7 h 15 min
